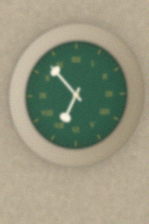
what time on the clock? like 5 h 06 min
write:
6 h 53 min
